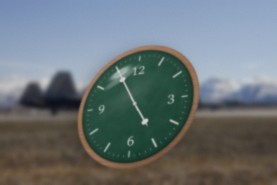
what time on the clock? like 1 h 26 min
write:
4 h 55 min
